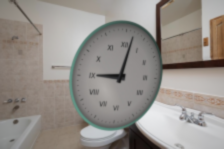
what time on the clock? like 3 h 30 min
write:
9 h 02 min
